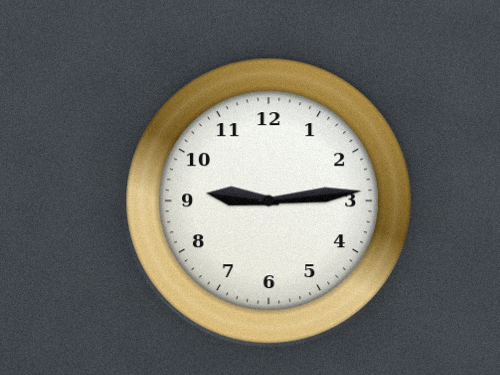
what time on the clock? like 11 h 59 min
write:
9 h 14 min
